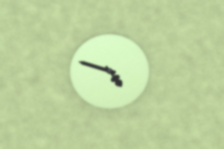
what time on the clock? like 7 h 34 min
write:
4 h 48 min
